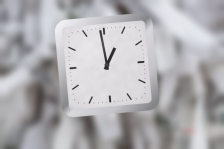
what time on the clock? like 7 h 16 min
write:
12 h 59 min
